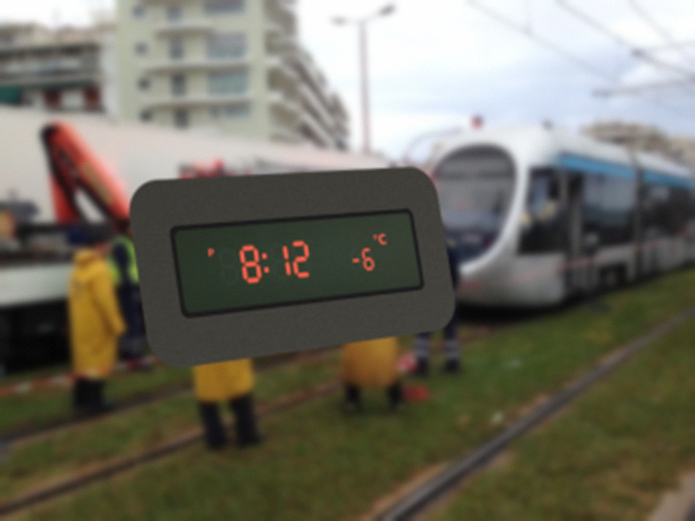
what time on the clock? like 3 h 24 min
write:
8 h 12 min
